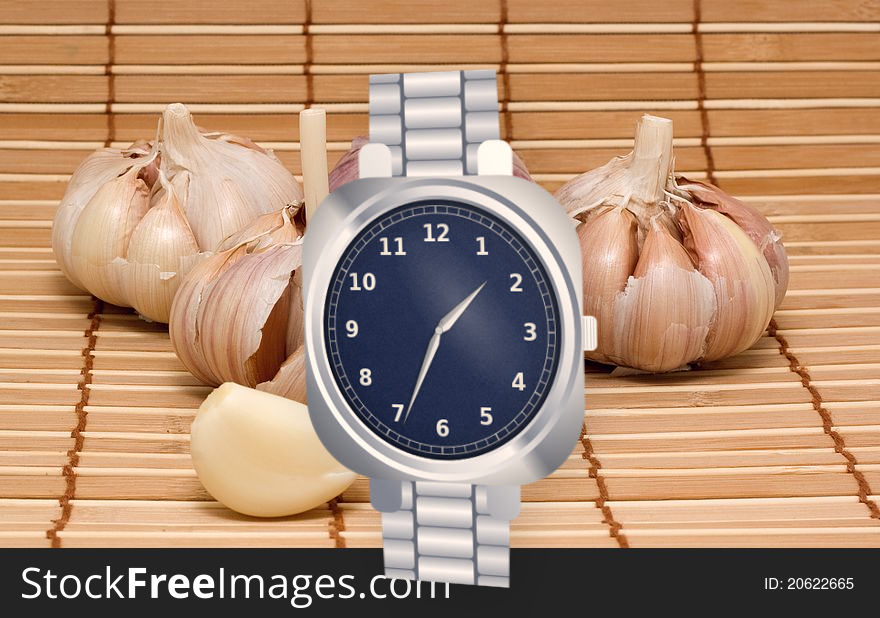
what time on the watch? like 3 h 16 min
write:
1 h 34 min
